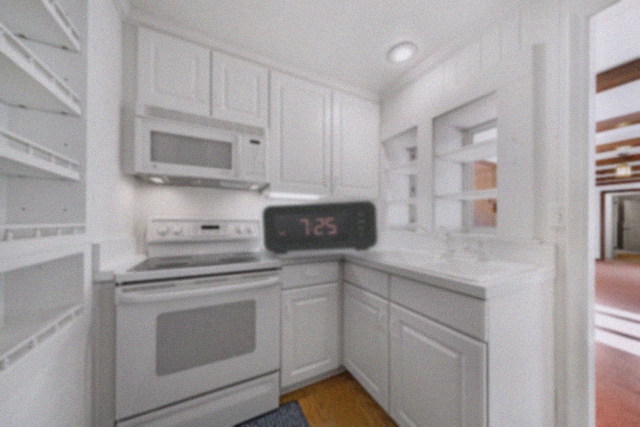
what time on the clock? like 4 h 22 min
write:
7 h 25 min
